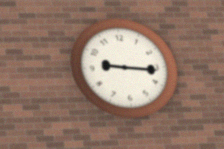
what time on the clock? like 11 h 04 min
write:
9 h 16 min
